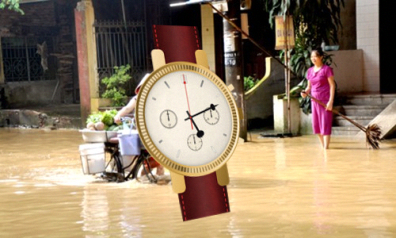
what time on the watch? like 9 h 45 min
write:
5 h 12 min
